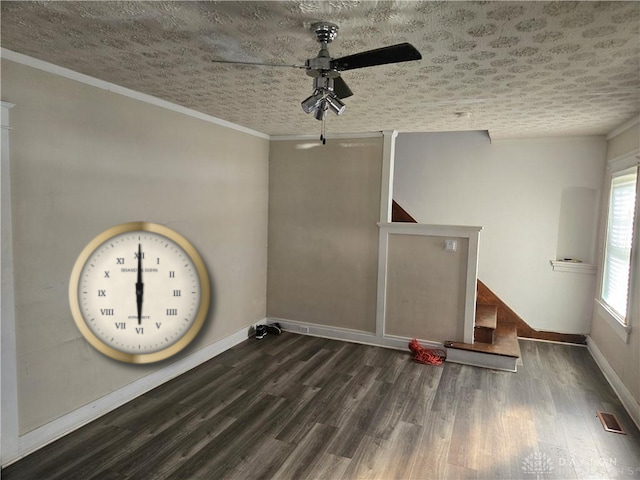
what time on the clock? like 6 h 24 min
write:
6 h 00 min
